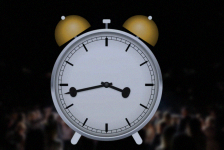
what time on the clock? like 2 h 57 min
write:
3 h 43 min
